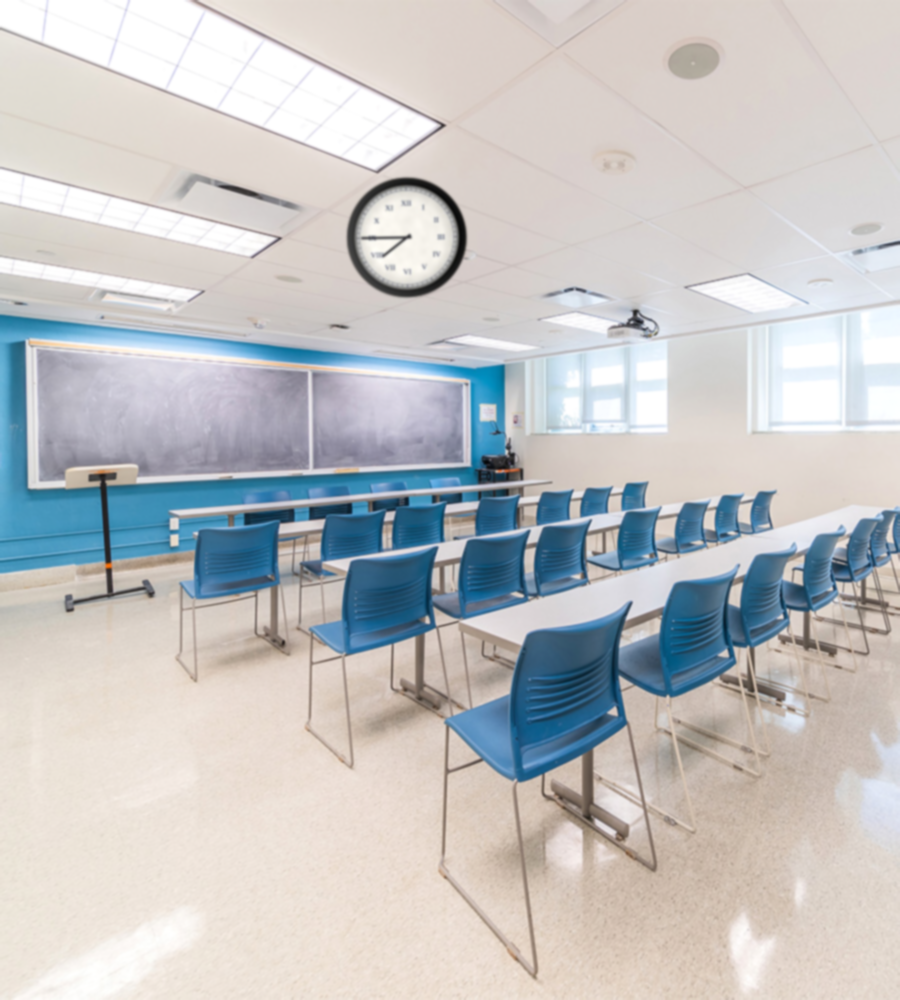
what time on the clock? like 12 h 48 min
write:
7 h 45 min
